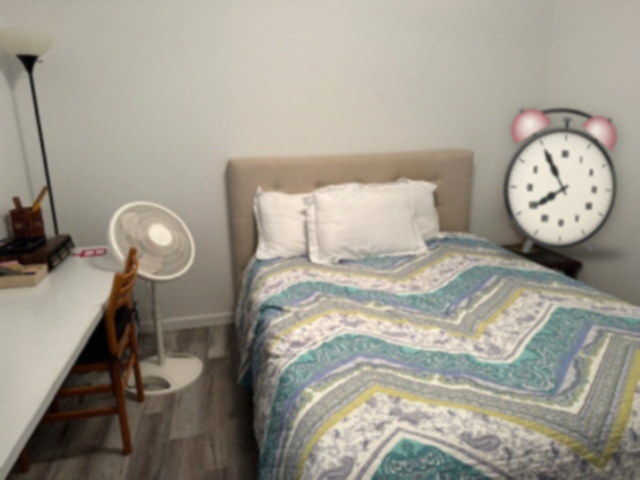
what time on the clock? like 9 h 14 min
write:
7 h 55 min
